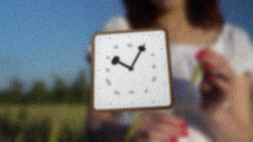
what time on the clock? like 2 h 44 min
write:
10 h 05 min
